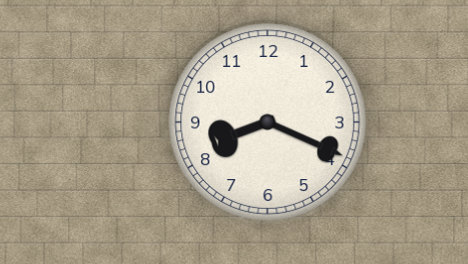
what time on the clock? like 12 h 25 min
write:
8 h 19 min
